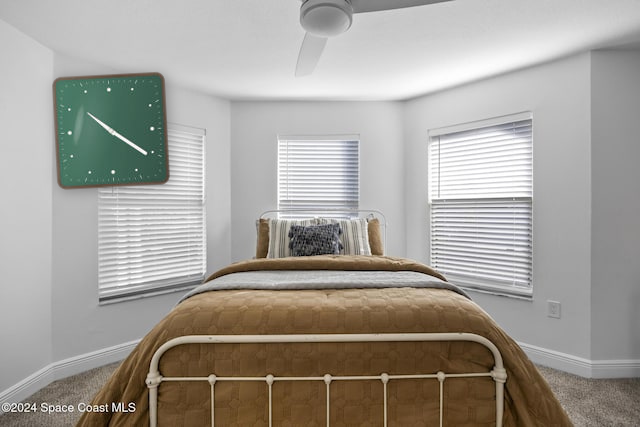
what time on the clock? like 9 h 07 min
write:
10 h 21 min
